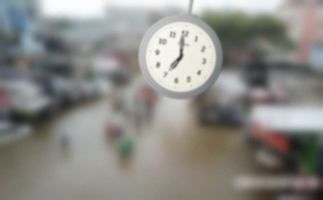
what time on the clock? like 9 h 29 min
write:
6 h 59 min
